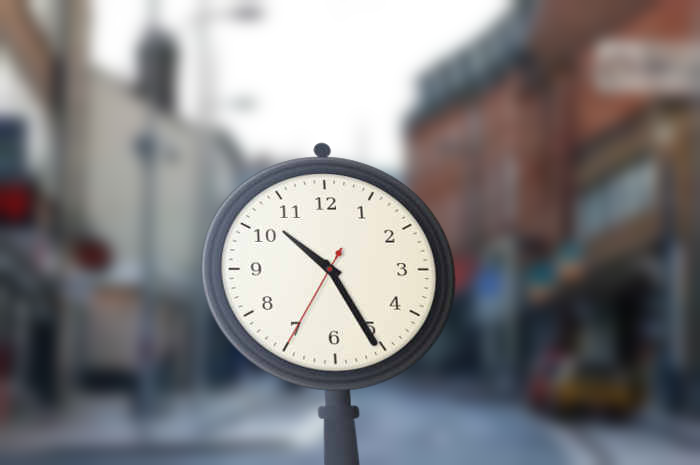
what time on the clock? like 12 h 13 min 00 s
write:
10 h 25 min 35 s
